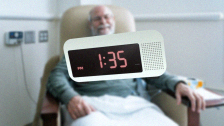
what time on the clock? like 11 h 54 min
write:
1 h 35 min
